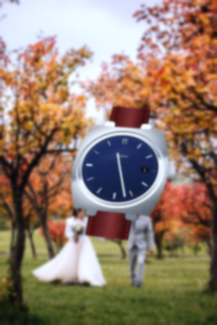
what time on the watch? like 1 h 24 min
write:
11 h 27 min
